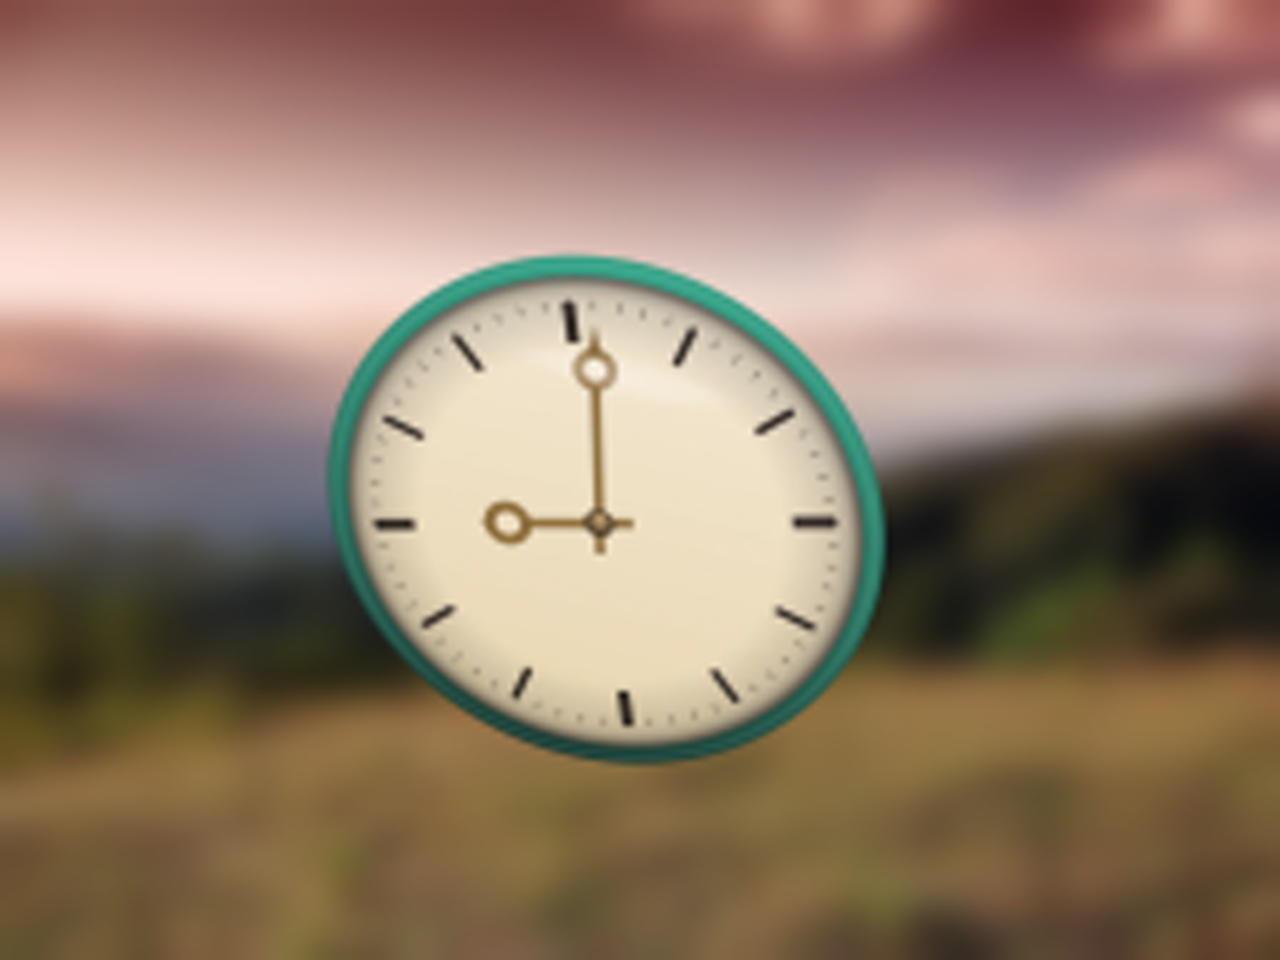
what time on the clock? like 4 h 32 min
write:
9 h 01 min
